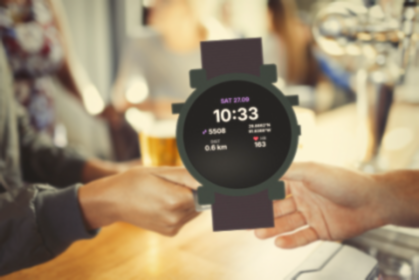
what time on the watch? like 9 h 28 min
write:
10 h 33 min
